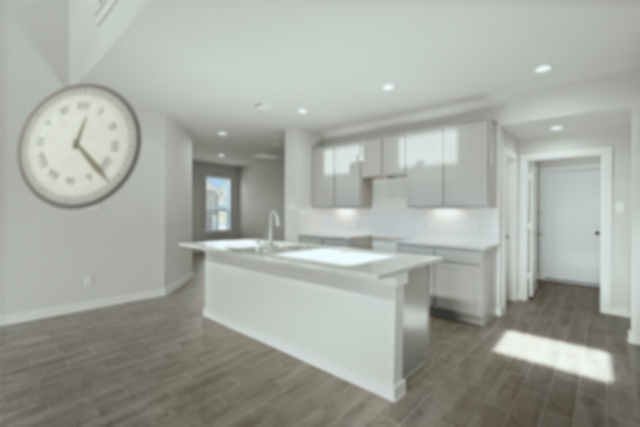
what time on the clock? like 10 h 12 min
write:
12 h 22 min
